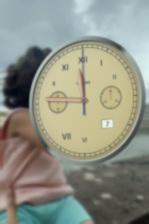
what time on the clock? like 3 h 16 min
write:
11 h 46 min
